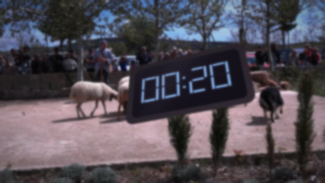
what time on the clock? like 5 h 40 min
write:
0 h 20 min
